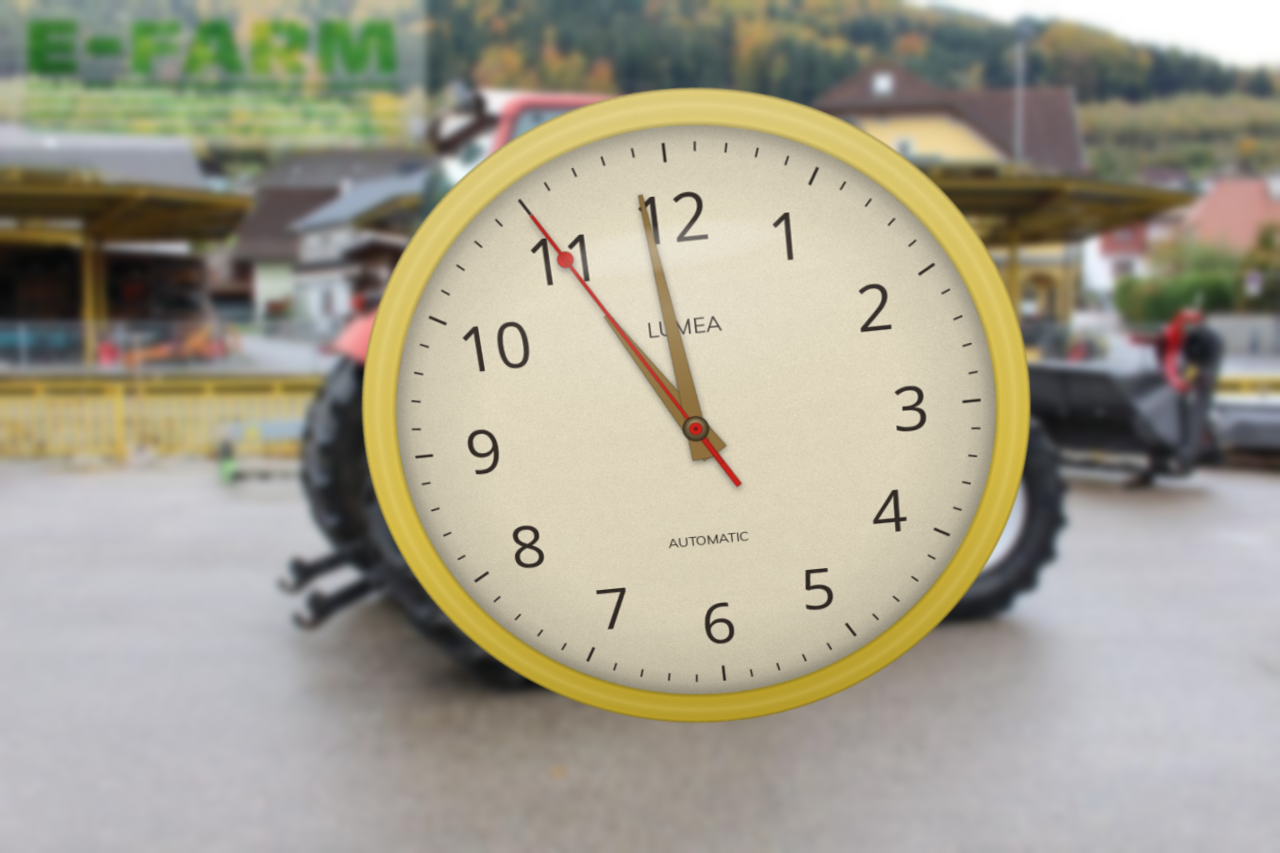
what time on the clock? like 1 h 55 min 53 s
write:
10 h 58 min 55 s
